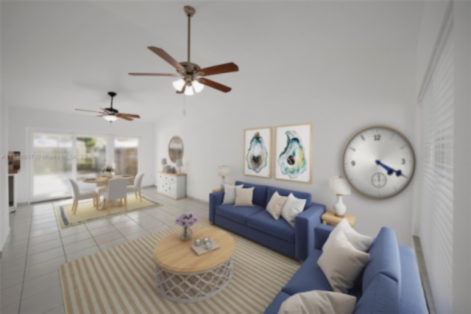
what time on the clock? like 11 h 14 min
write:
4 h 20 min
